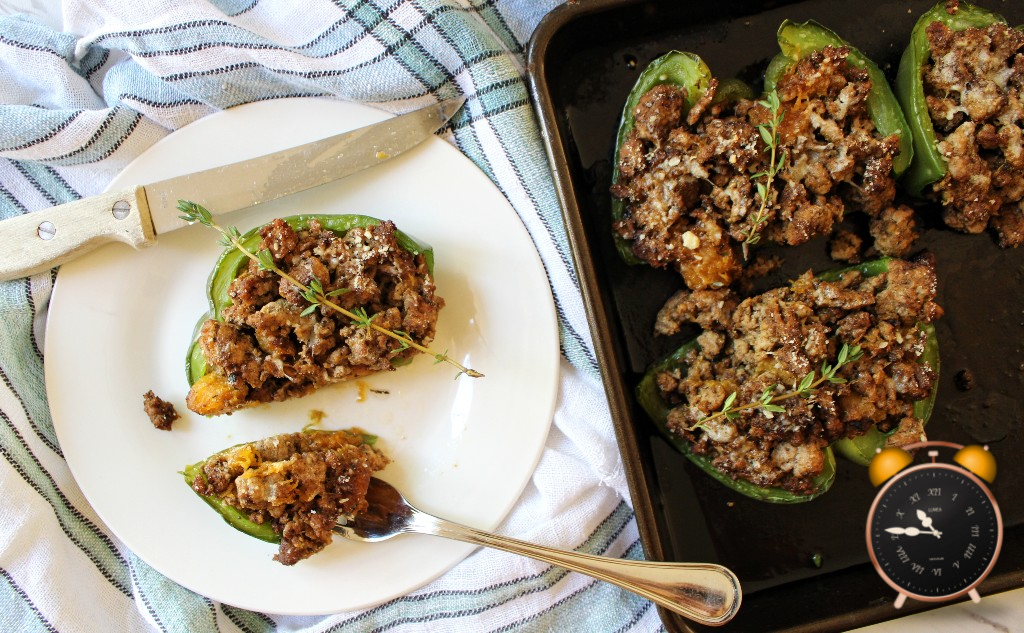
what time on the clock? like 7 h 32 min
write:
10 h 46 min
